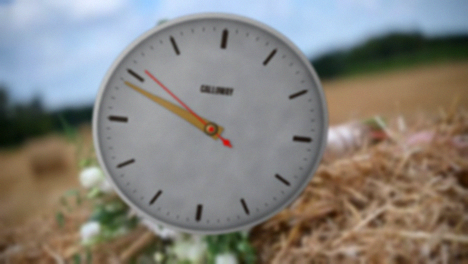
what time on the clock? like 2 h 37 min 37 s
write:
9 h 48 min 51 s
